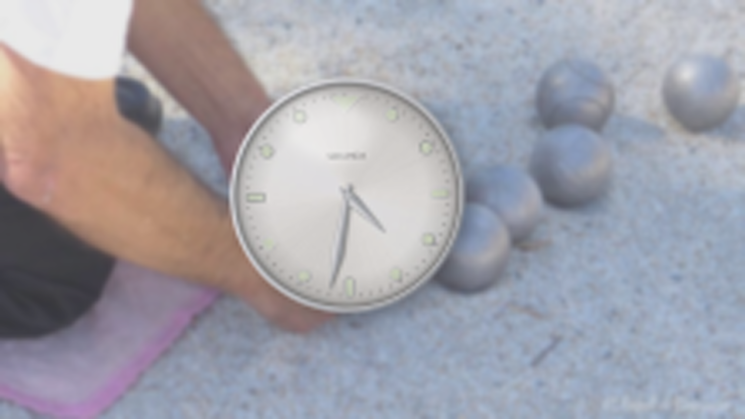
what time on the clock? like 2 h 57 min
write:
4 h 32 min
